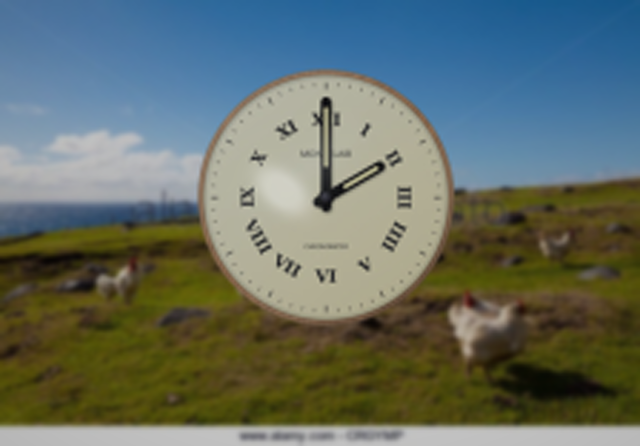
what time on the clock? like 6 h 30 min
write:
2 h 00 min
